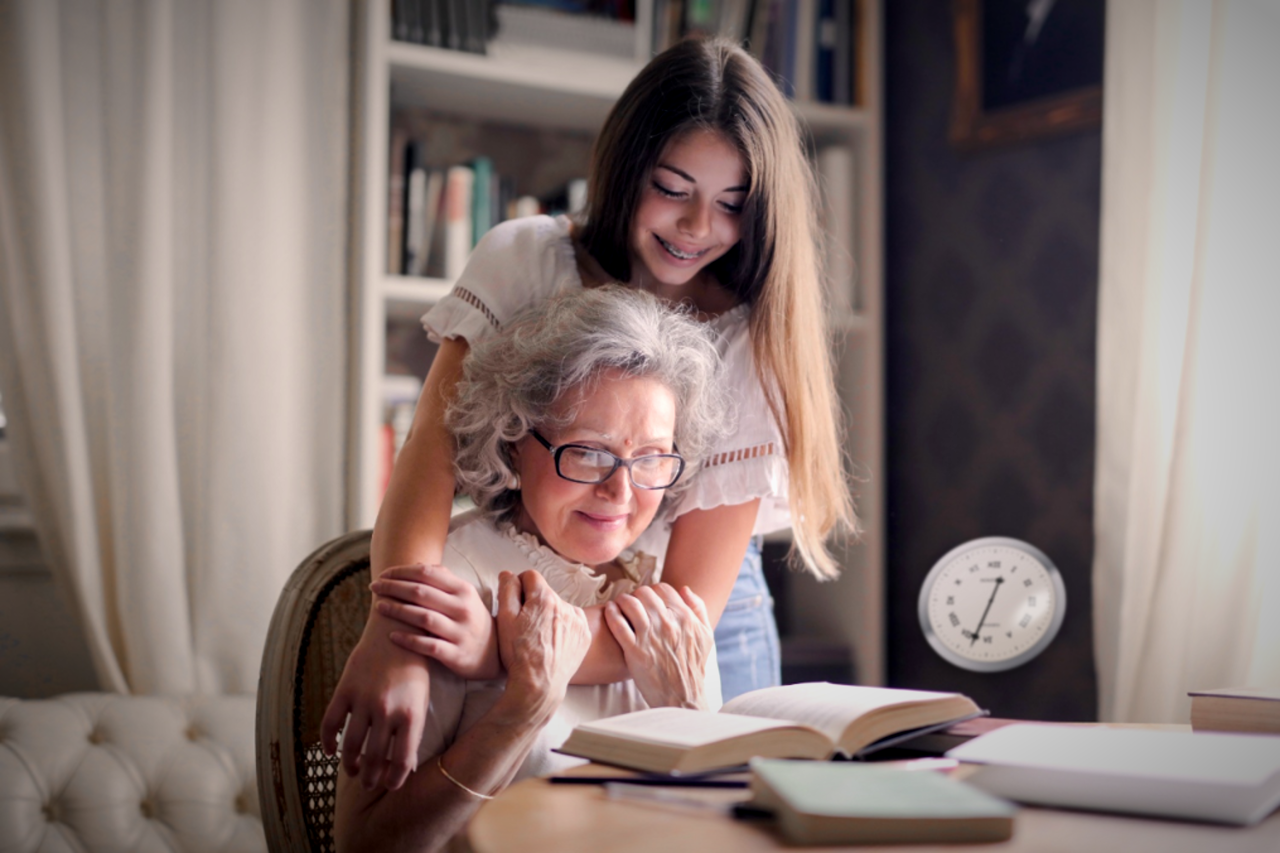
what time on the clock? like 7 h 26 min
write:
12 h 33 min
